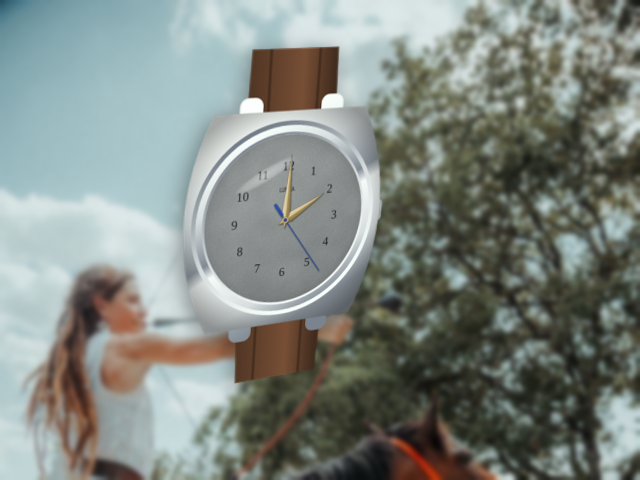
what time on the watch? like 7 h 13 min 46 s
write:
2 h 00 min 24 s
